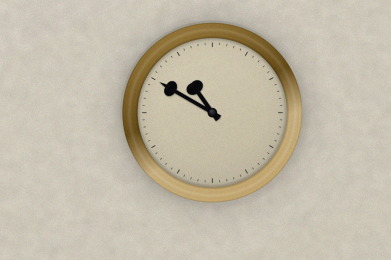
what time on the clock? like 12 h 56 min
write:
10 h 50 min
